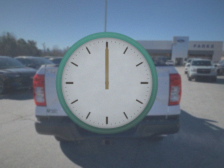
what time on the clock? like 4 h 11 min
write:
12 h 00 min
